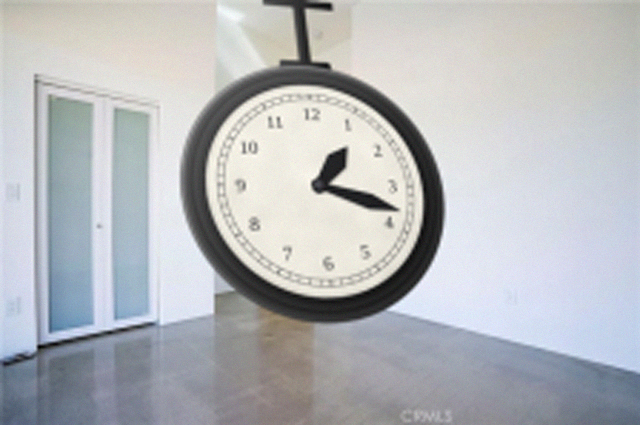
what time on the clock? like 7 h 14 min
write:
1 h 18 min
